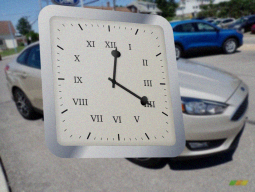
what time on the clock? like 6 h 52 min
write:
12 h 20 min
